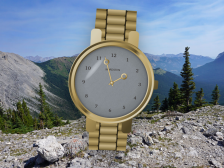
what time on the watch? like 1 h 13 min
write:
1 h 57 min
